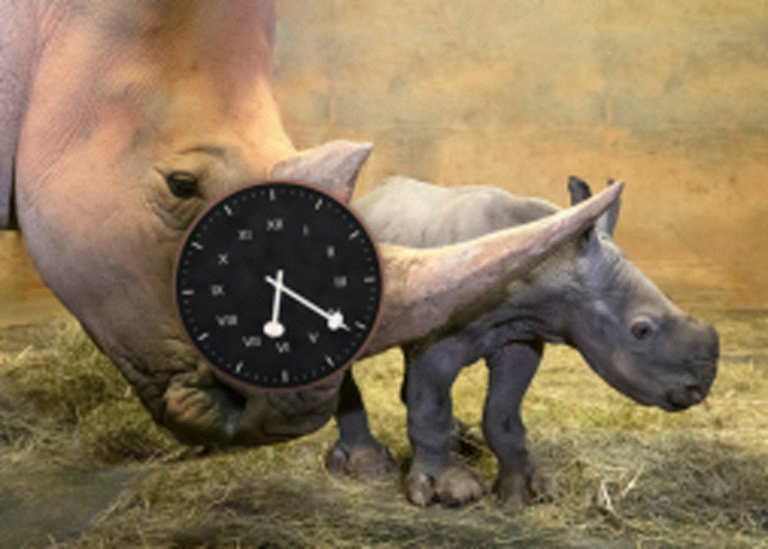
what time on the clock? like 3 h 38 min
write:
6 h 21 min
